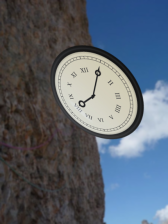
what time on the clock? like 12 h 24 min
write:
8 h 05 min
